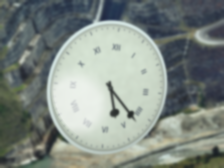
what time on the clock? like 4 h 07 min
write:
5 h 22 min
